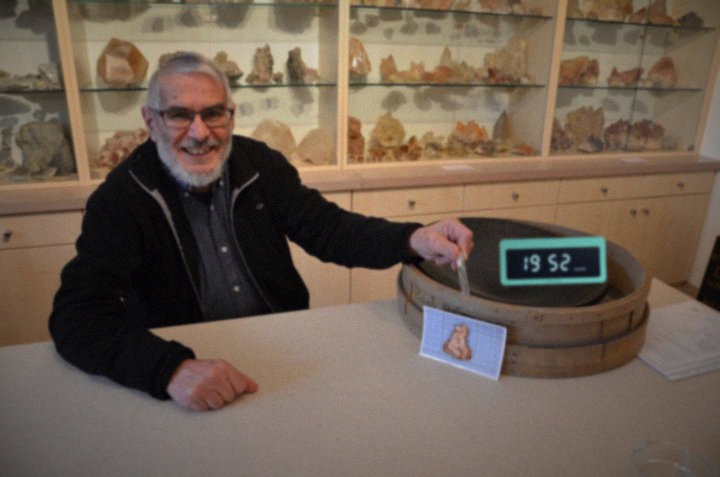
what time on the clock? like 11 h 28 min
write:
19 h 52 min
